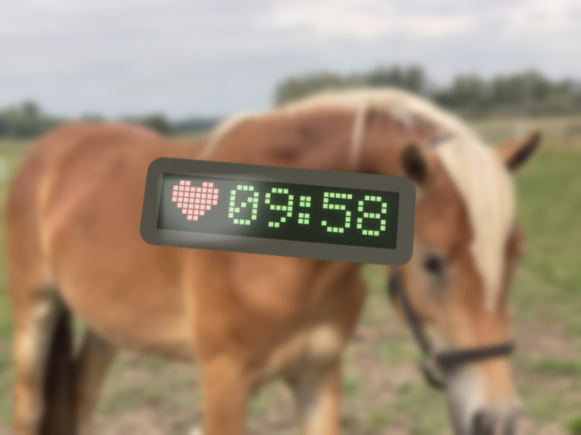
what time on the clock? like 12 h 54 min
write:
9 h 58 min
